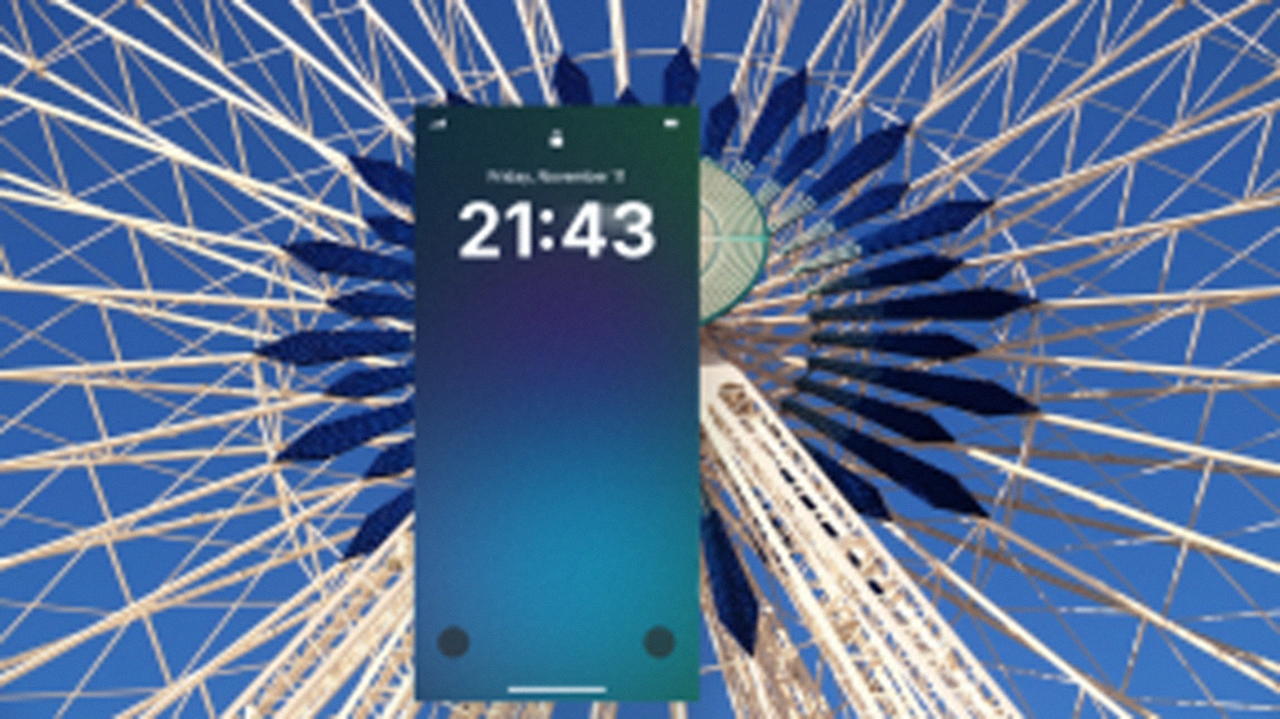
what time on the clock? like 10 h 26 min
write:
21 h 43 min
